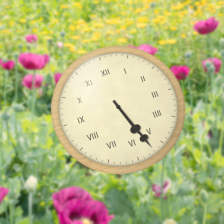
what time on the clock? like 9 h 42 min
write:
5 h 27 min
